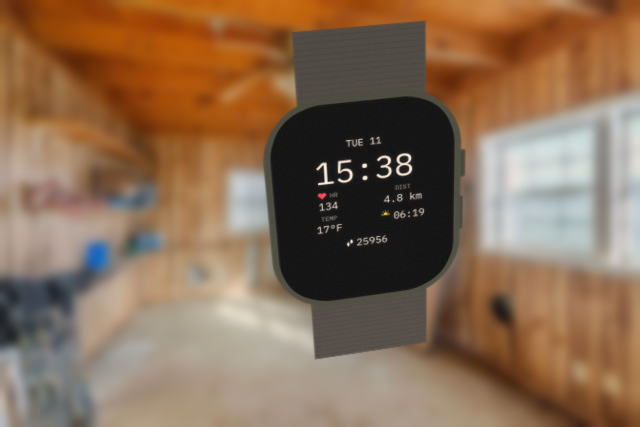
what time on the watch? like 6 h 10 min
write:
15 h 38 min
